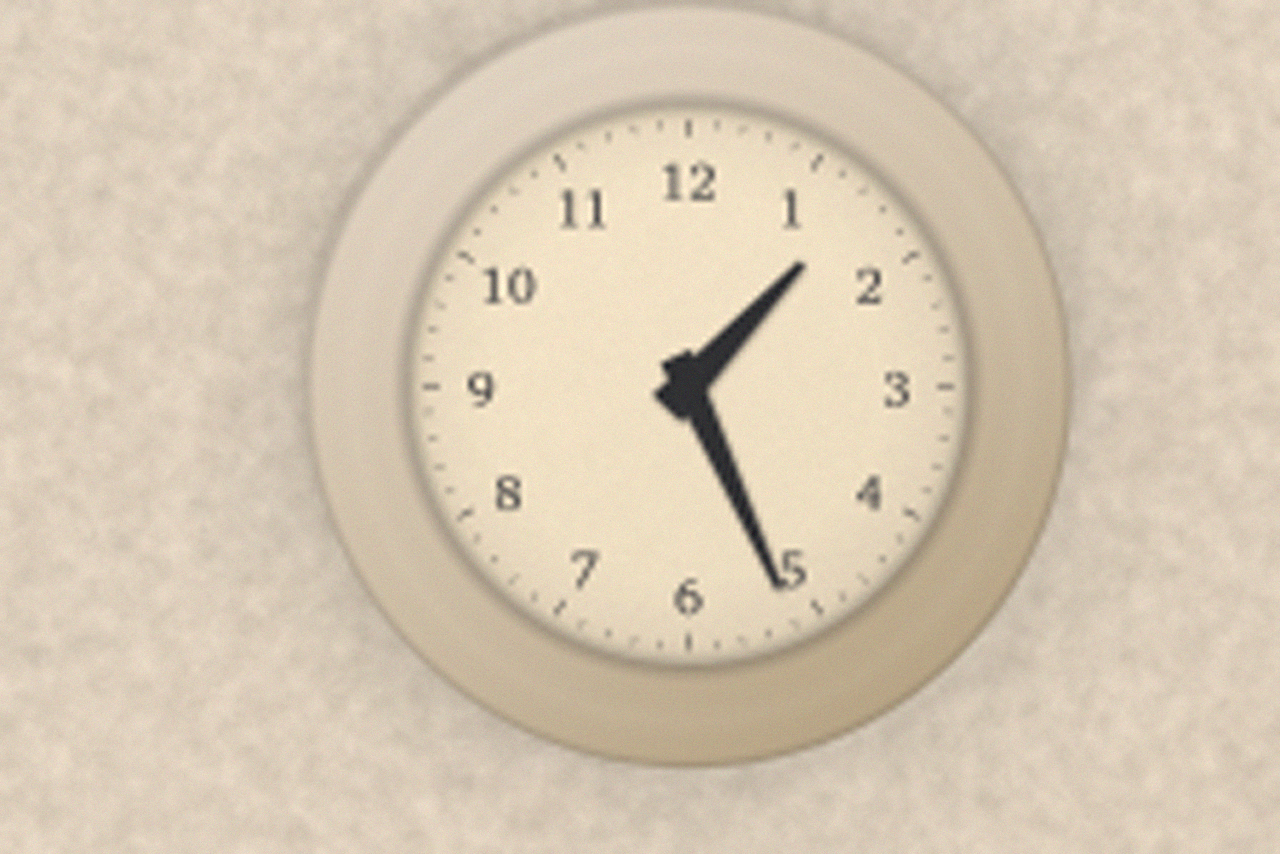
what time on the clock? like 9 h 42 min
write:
1 h 26 min
